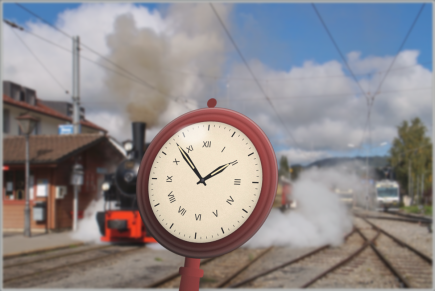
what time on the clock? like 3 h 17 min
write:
1 h 53 min
